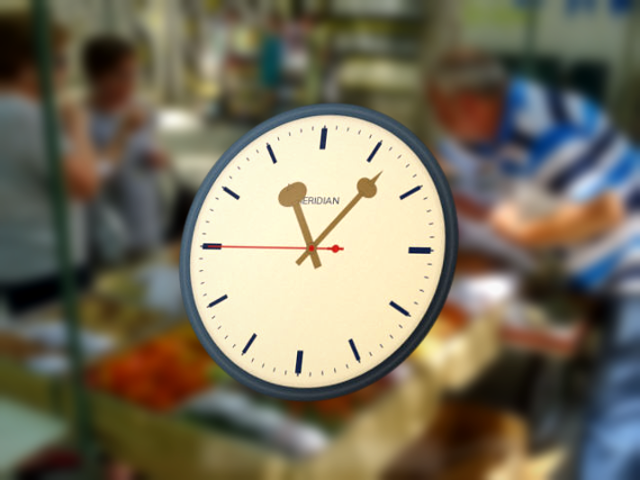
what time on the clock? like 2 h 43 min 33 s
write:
11 h 06 min 45 s
